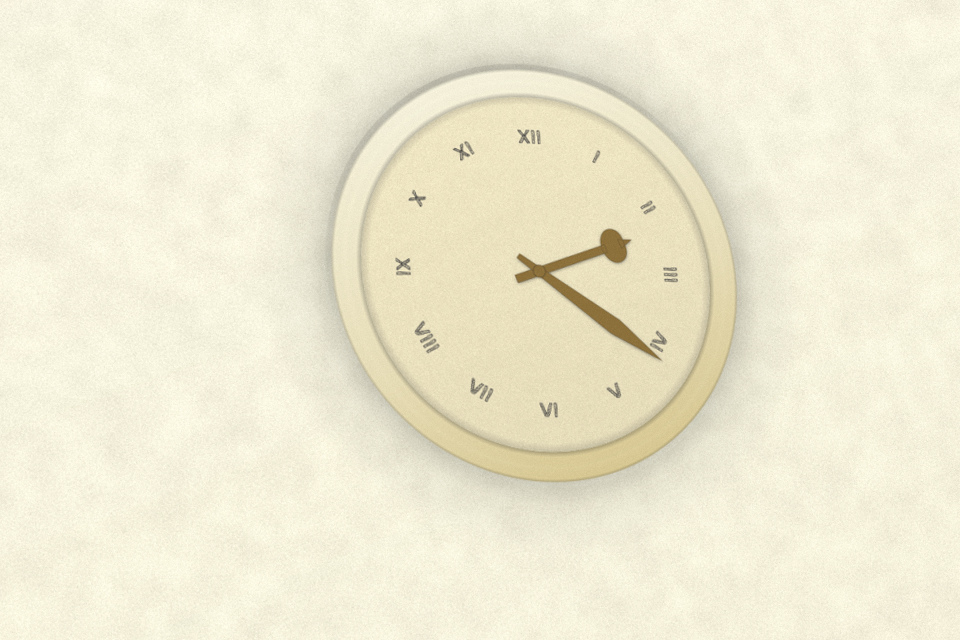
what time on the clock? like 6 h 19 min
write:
2 h 21 min
